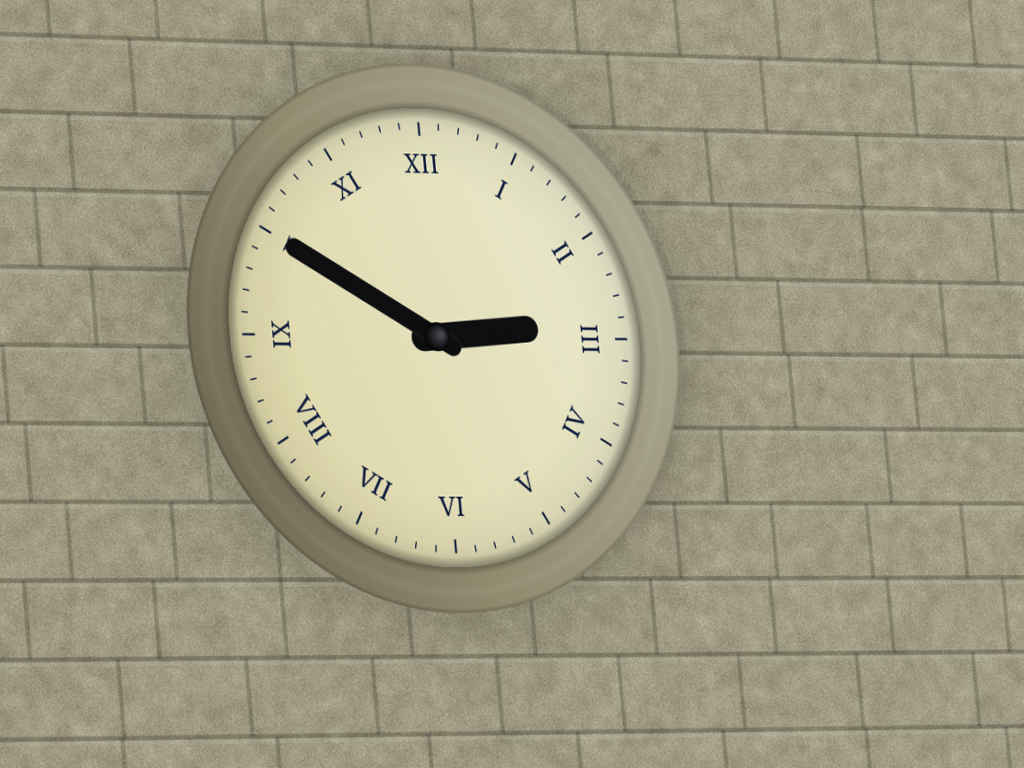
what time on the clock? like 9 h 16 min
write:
2 h 50 min
